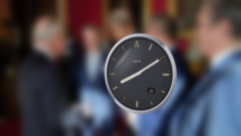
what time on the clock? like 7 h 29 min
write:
8 h 10 min
